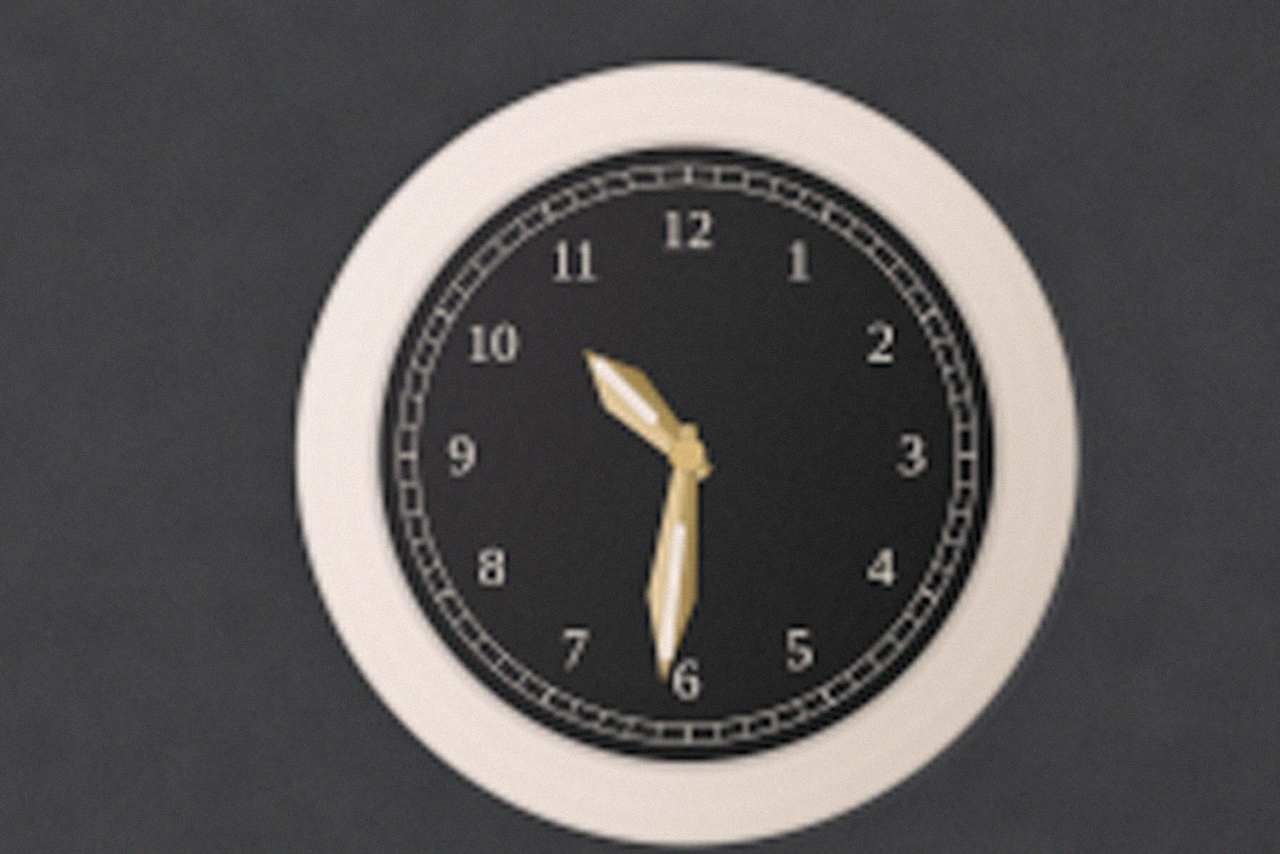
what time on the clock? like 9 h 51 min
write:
10 h 31 min
